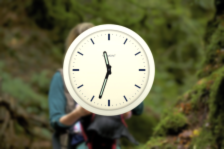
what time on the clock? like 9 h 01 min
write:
11 h 33 min
